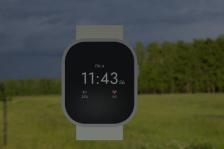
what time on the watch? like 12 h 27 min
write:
11 h 43 min
